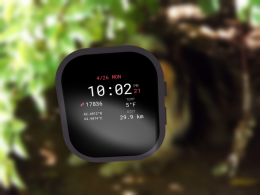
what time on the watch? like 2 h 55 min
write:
10 h 02 min
